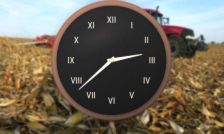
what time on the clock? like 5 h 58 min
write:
2 h 38 min
